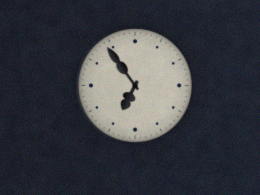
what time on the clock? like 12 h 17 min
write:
6 h 54 min
